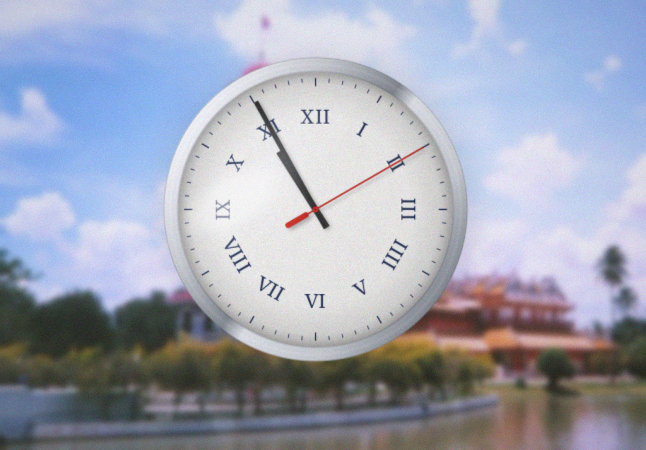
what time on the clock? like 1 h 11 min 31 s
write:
10 h 55 min 10 s
